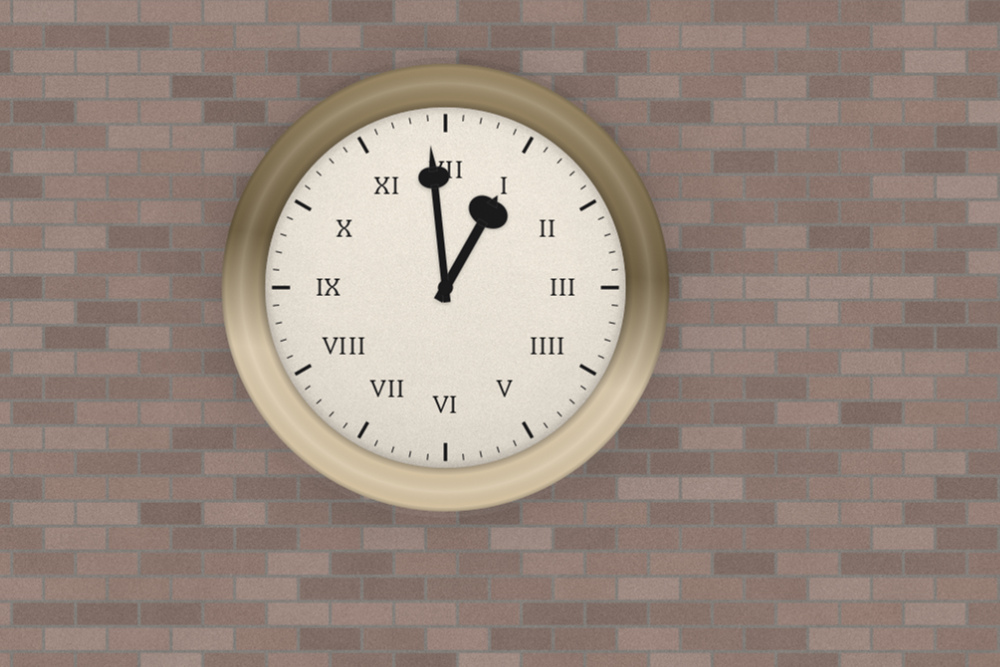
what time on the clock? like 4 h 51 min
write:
12 h 59 min
